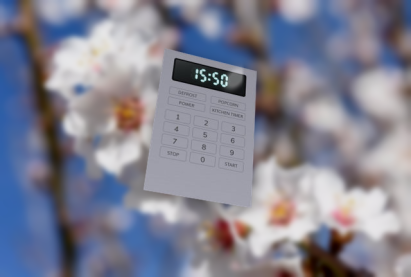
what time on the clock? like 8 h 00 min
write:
15 h 50 min
